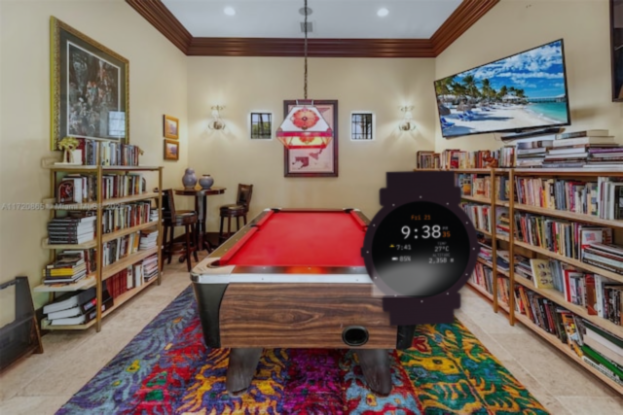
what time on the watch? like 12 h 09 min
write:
9 h 38 min
